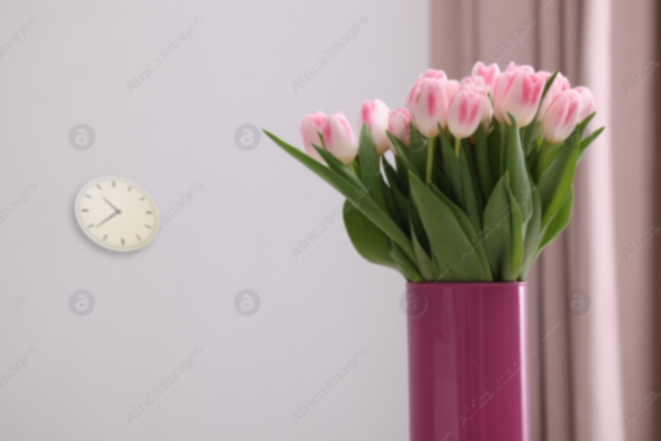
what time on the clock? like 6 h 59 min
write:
10 h 39 min
